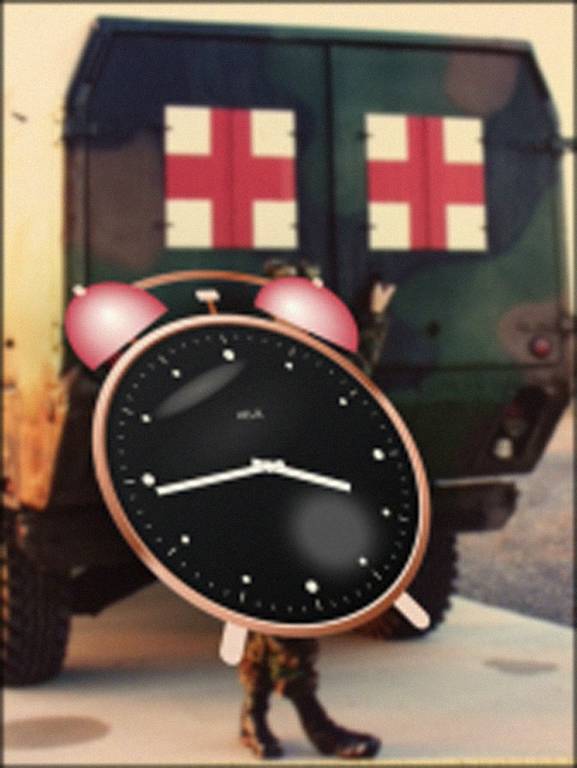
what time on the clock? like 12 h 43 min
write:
3 h 44 min
